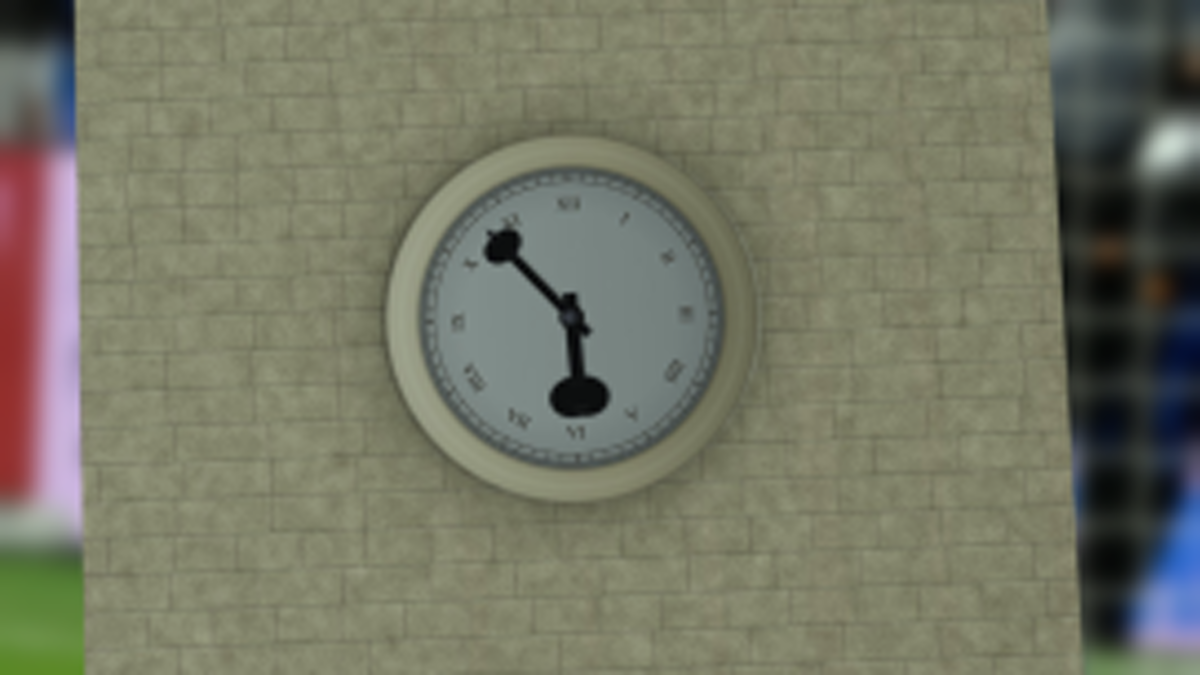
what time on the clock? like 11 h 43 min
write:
5 h 53 min
